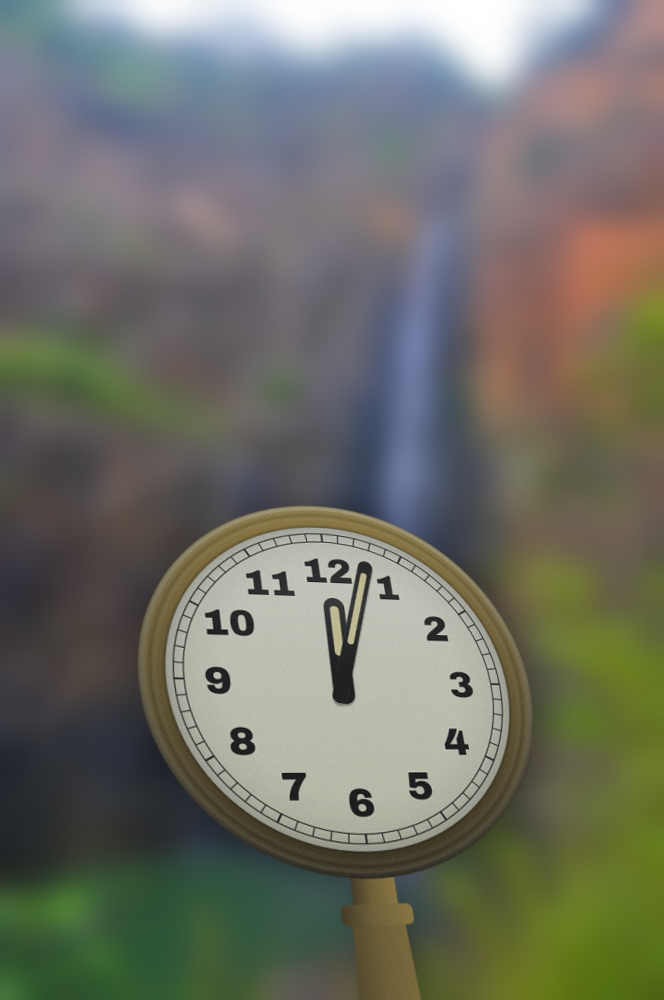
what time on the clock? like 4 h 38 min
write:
12 h 03 min
